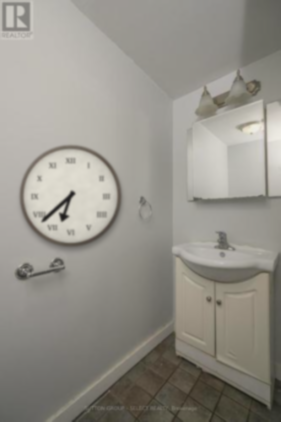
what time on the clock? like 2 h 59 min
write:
6 h 38 min
